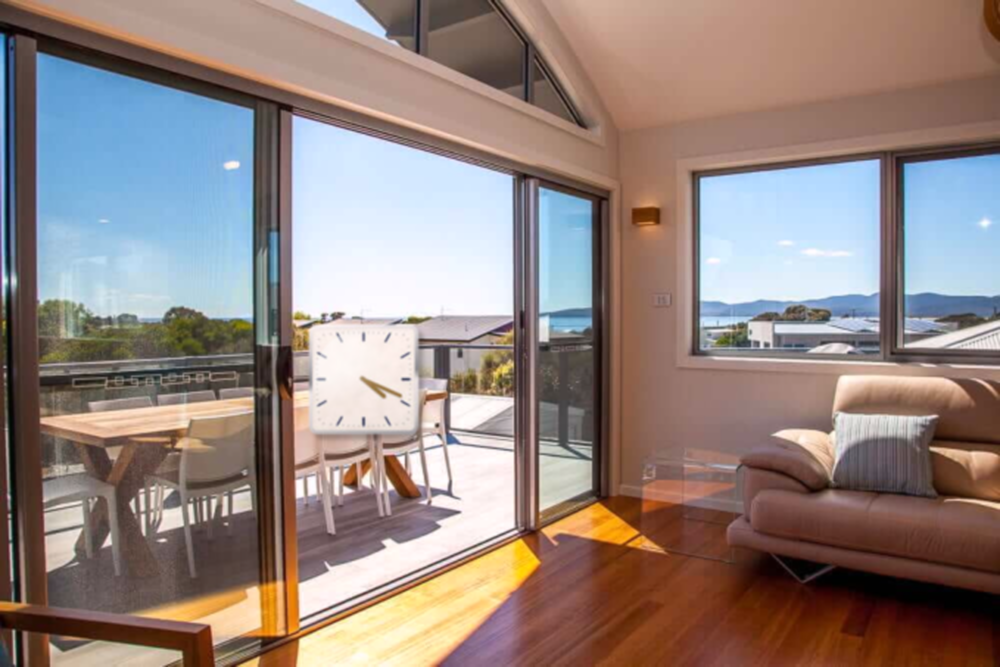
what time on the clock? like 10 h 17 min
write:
4 h 19 min
